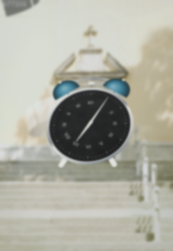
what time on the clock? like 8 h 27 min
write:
7 h 05 min
